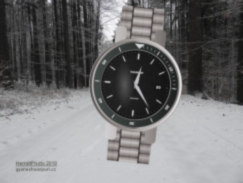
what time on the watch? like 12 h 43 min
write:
12 h 24 min
